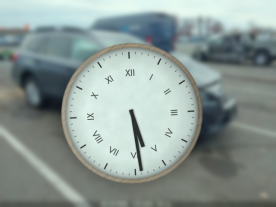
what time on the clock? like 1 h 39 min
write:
5 h 29 min
